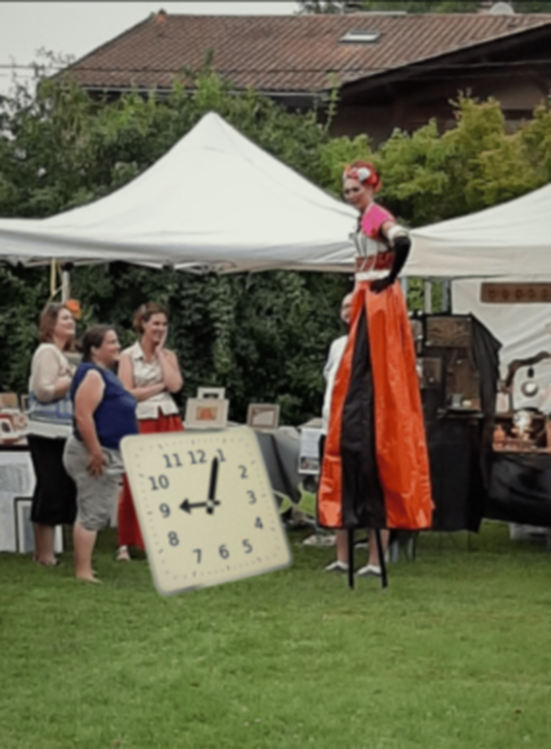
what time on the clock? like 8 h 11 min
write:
9 h 04 min
